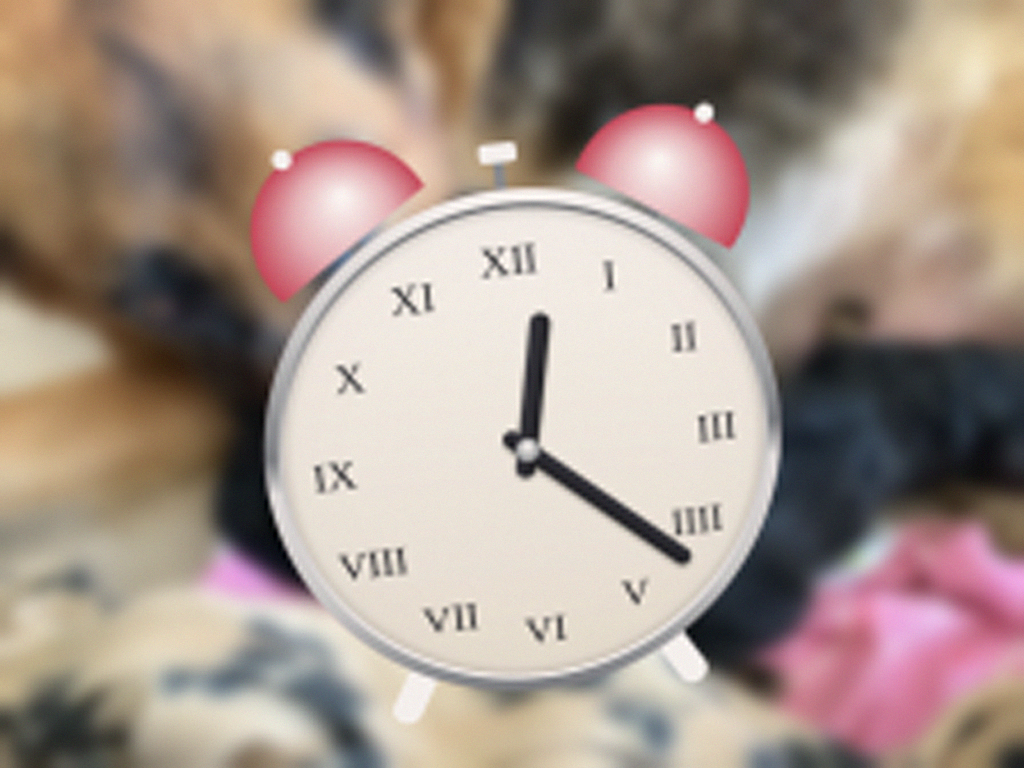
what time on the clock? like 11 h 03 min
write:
12 h 22 min
